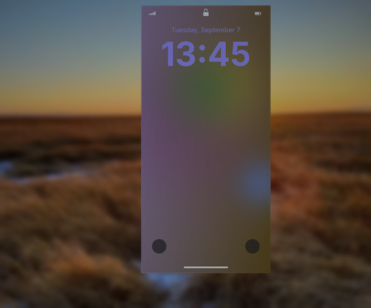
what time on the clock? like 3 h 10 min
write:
13 h 45 min
